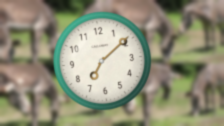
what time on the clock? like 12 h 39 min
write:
7 h 09 min
